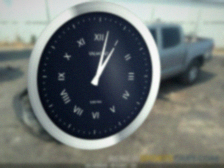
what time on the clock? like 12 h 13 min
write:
1 h 02 min
